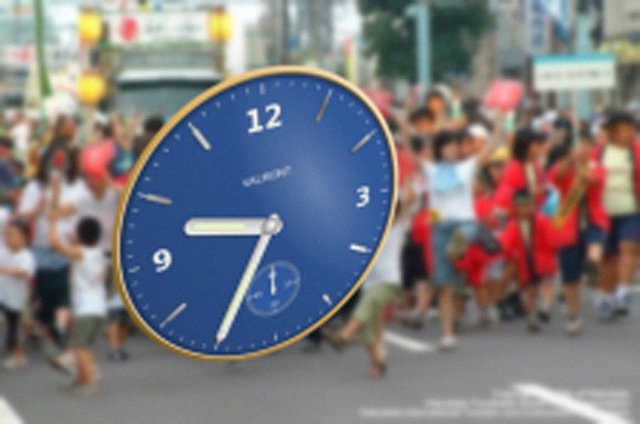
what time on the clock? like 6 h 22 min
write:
9 h 35 min
